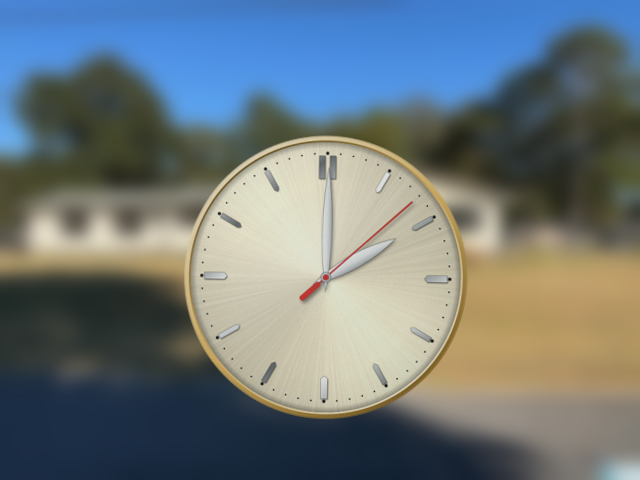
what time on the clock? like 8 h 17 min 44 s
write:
2 h 00 min 08 s
